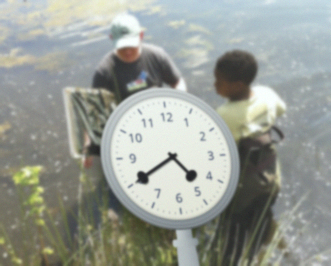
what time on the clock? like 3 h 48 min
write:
4 h 40 min
